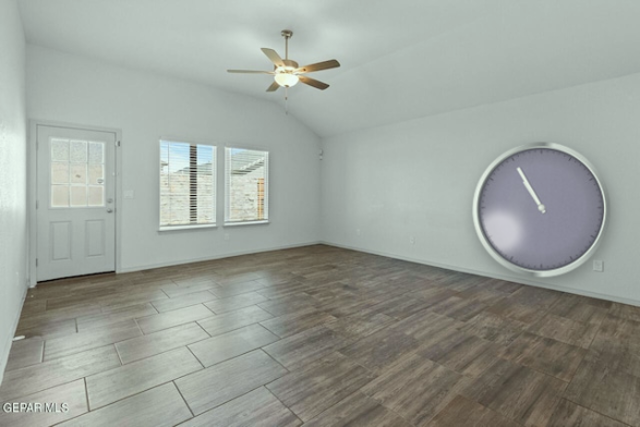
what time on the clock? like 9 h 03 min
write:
10 h 55 min
